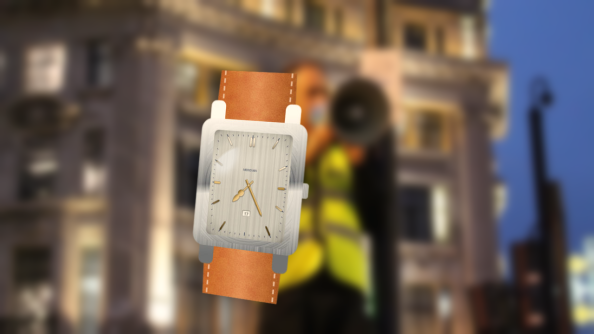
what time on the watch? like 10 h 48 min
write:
7 h 25 min
